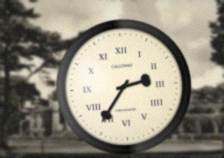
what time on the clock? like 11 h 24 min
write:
2 h 36 min
